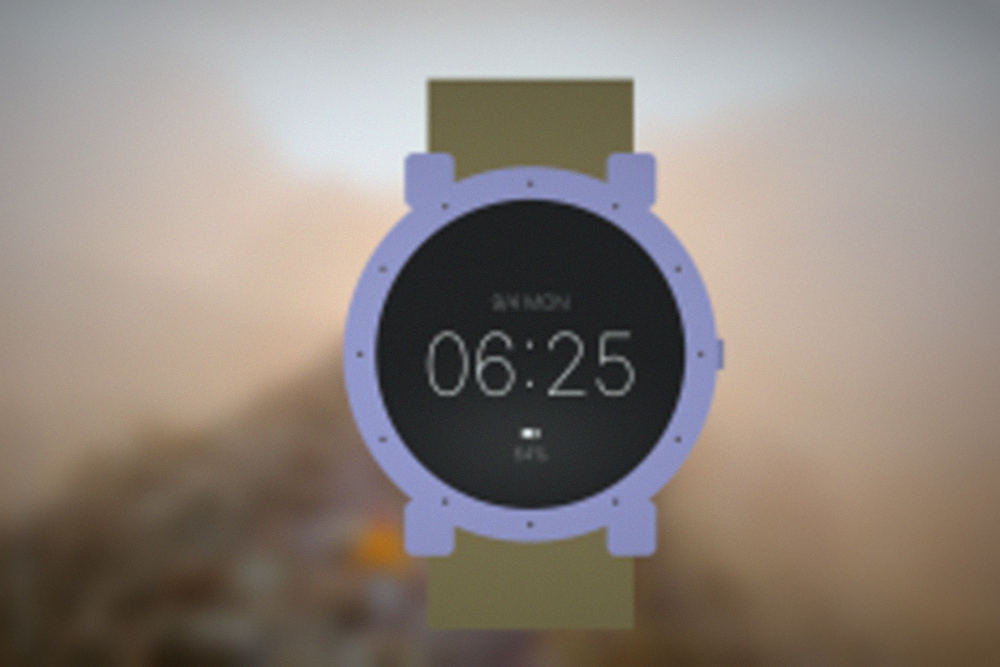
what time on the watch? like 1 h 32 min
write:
6 h 25 min
